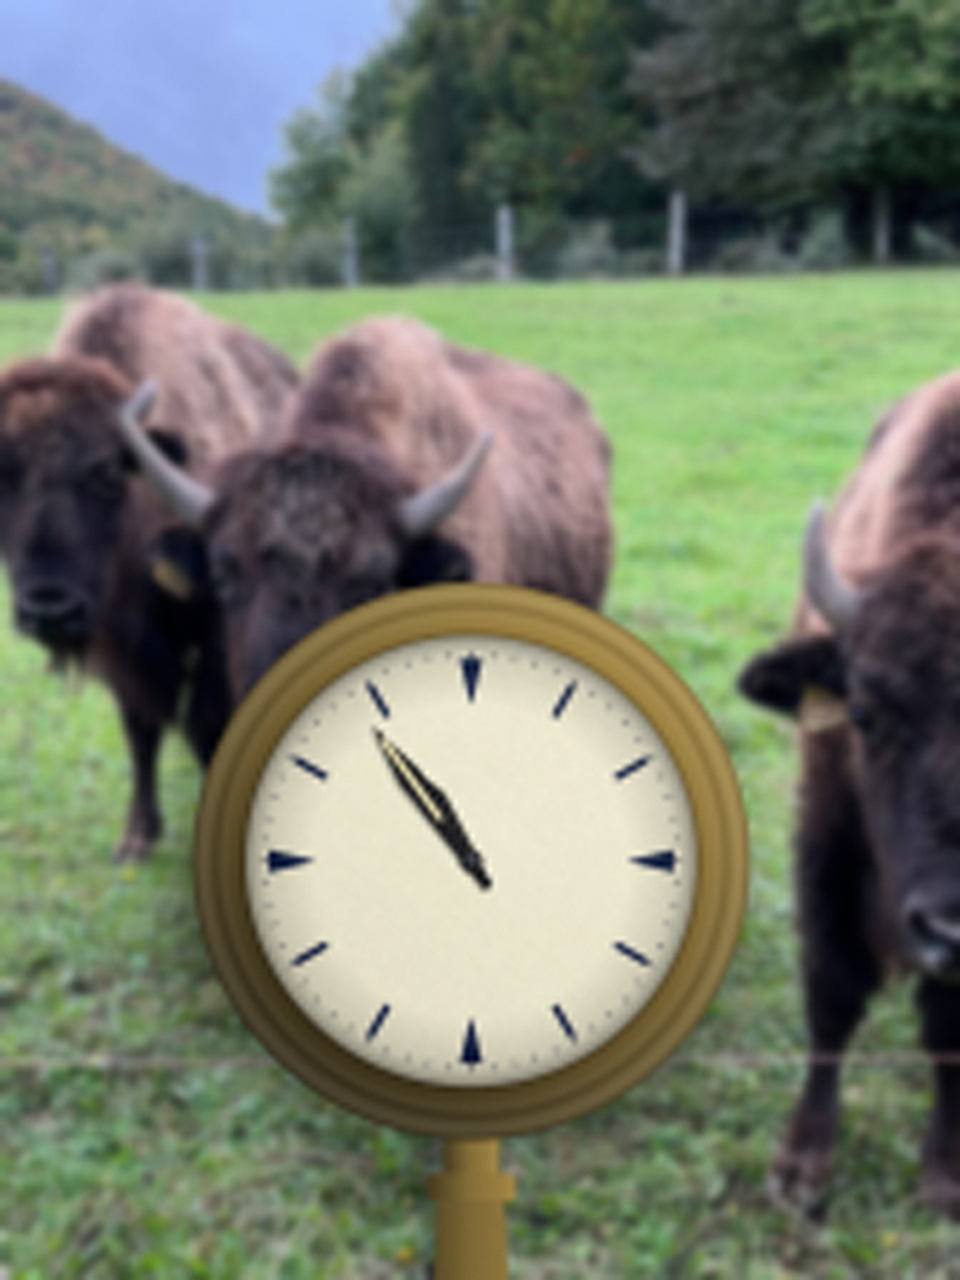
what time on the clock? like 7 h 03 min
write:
10 h 54 min
